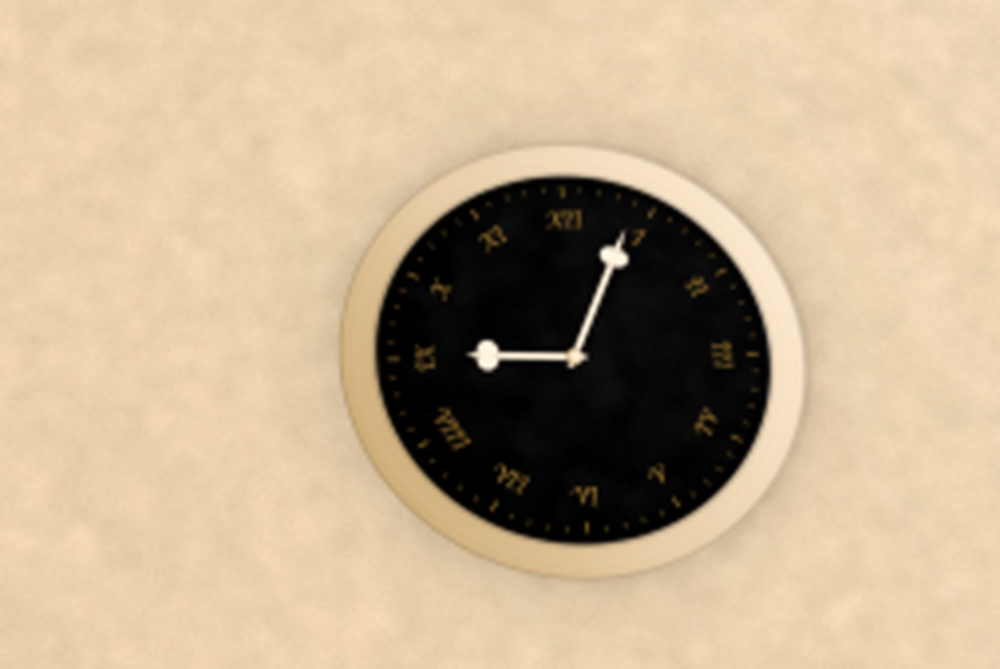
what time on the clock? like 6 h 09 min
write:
9 h 04 min
